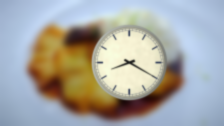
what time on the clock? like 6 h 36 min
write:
8 h 20 min
